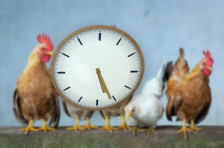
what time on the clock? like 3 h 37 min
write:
5 h 26 min
